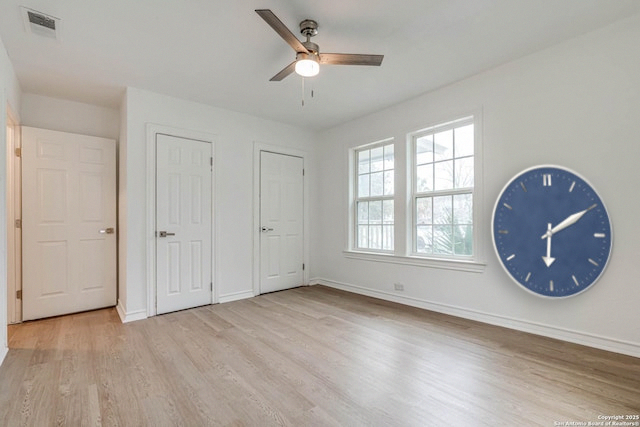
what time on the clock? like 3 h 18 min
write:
6 h 10 min
